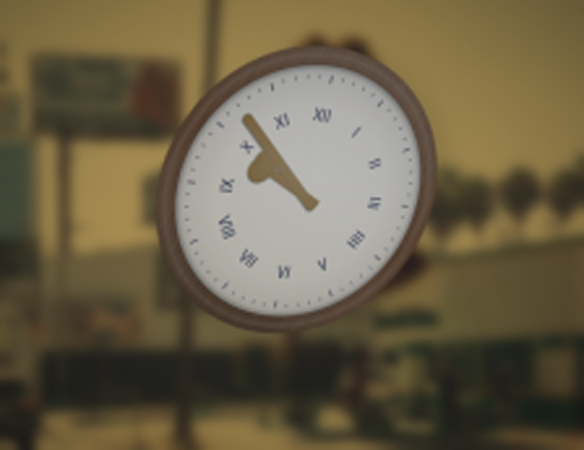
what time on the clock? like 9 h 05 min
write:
9 h 52 min
